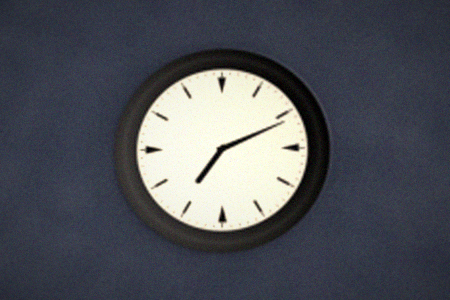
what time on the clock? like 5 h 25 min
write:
7 h 11 min
